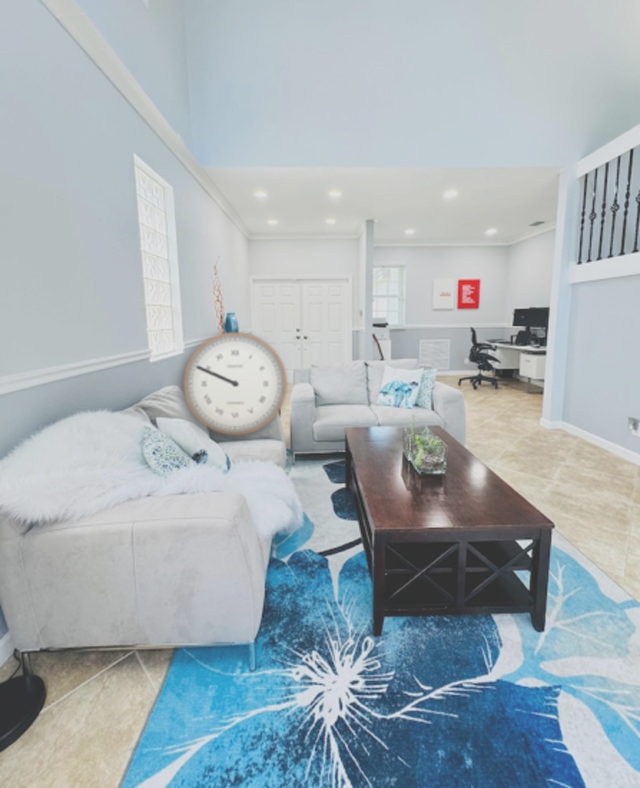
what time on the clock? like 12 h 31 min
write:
9 h 49 min
